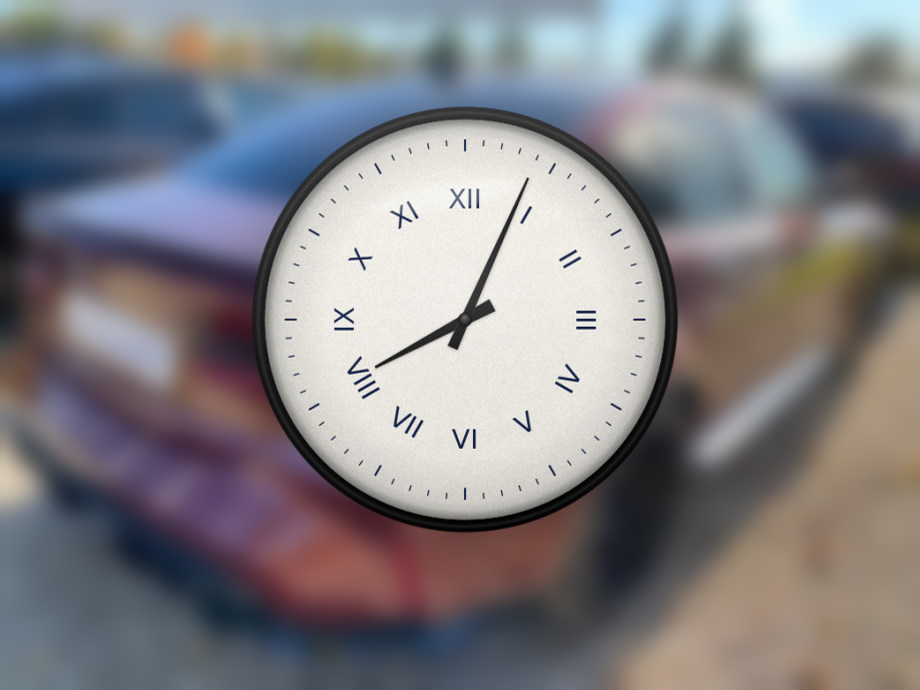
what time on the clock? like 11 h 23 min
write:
8 h 04 min
